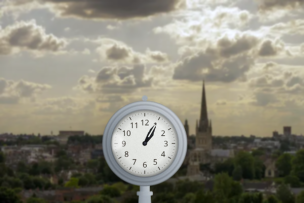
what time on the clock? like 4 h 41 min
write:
1 h 05 min
